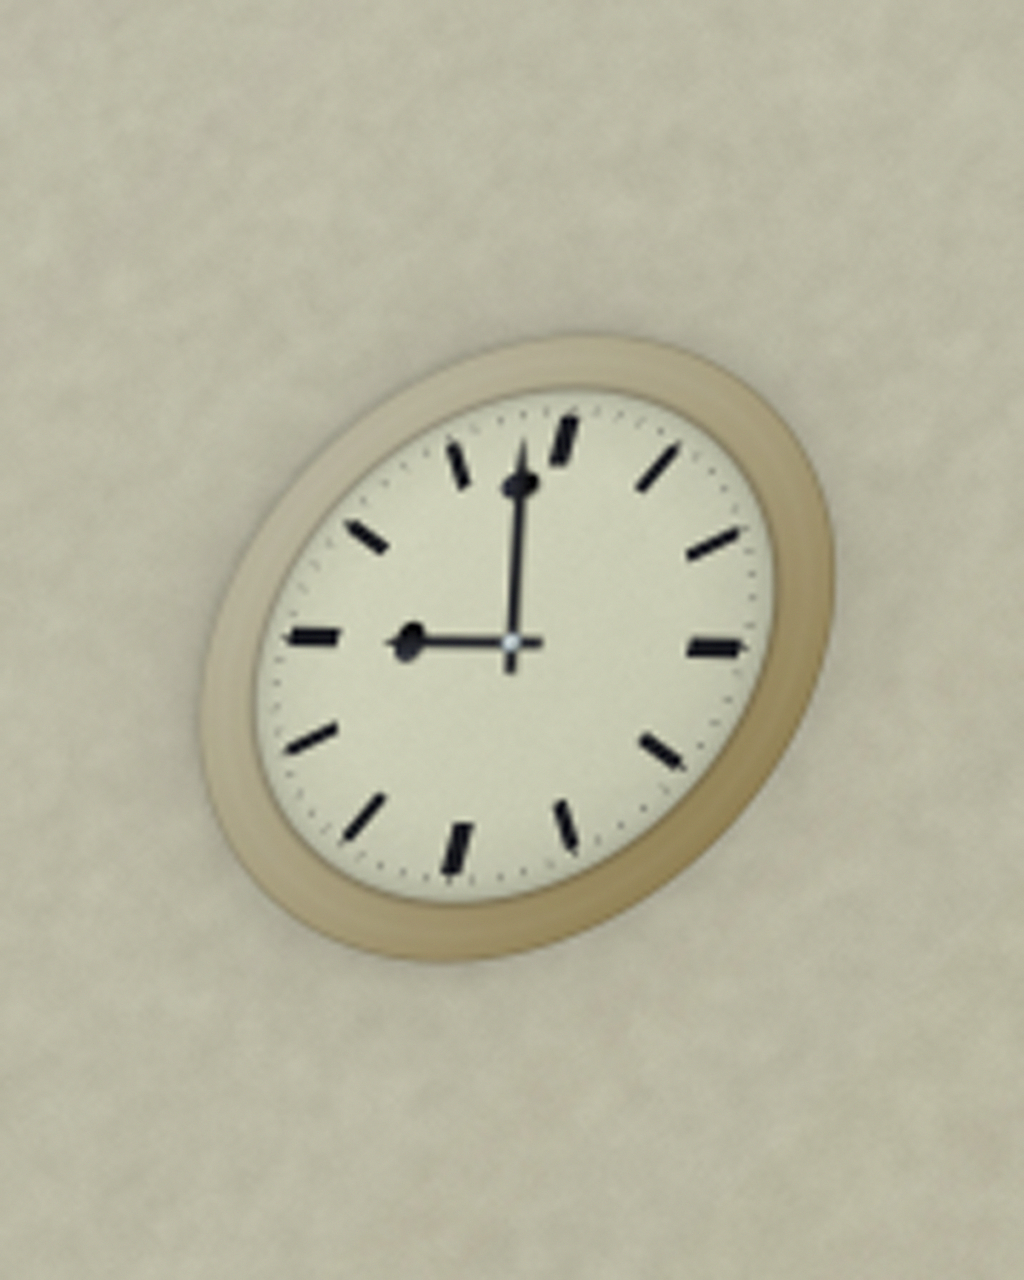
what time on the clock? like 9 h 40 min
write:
8 h 58 min
